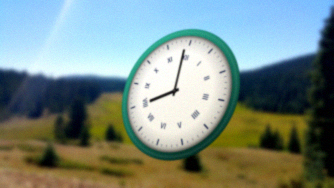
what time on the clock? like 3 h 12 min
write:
7 h 59 min
